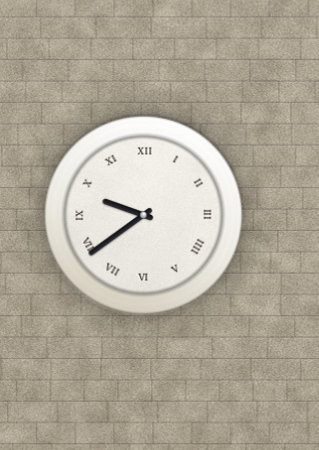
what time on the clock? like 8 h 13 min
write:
9 h 39 min
